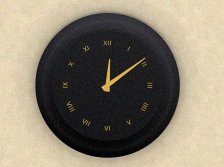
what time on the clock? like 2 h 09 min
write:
12 h 09 min
